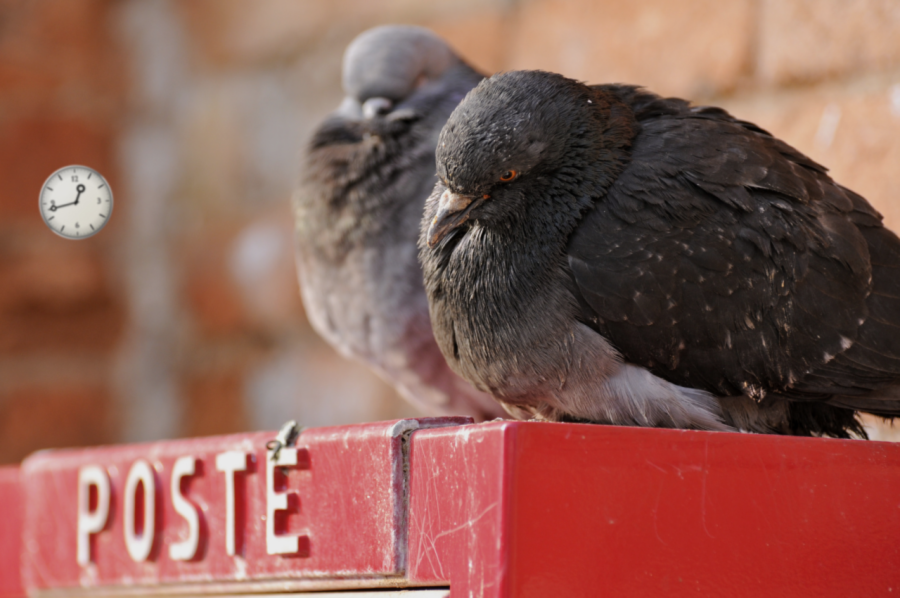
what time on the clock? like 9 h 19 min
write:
12 h 43 min
